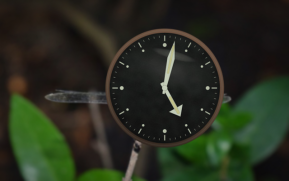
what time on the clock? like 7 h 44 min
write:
5 h 02 min
